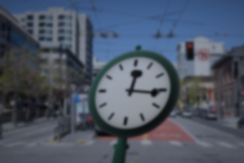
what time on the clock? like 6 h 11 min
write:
12 h 16 min
